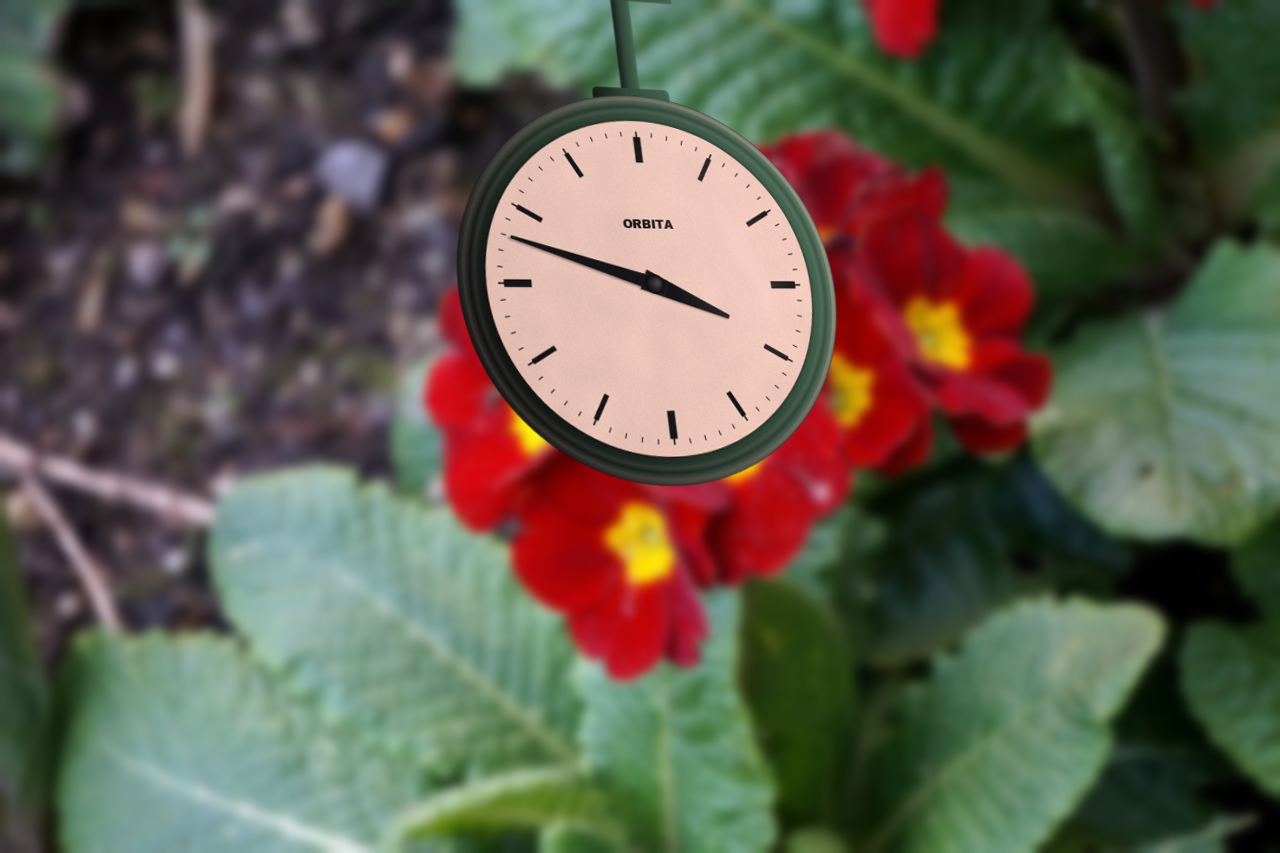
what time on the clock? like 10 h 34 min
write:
3 h 48 min
